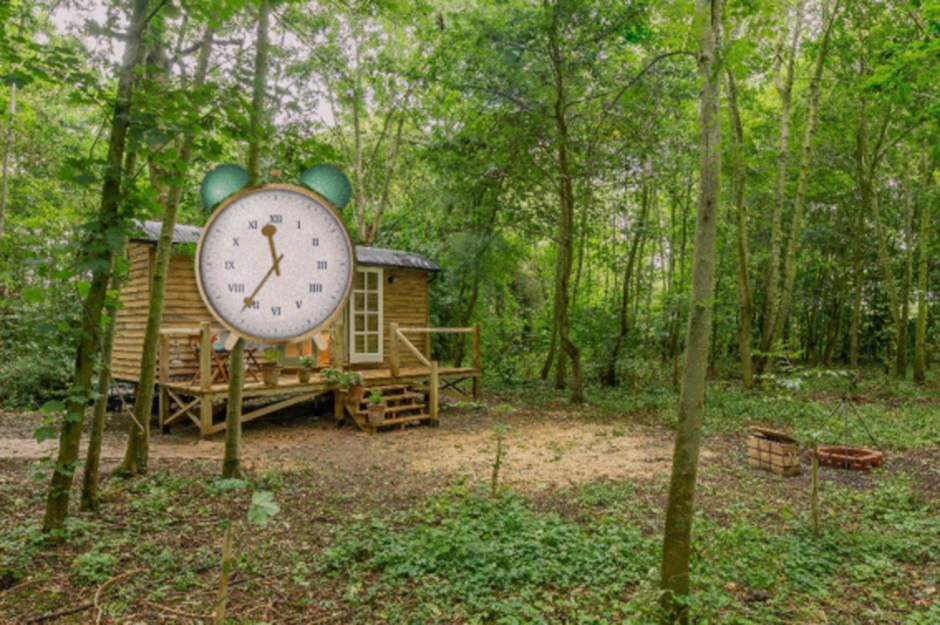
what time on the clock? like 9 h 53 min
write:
11 h 36 min
